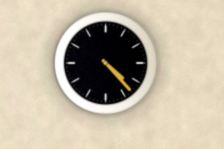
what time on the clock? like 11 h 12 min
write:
4 h 23 min
